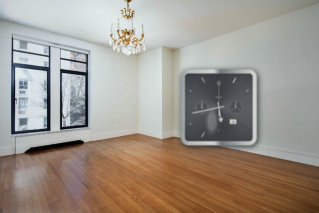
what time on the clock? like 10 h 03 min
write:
5 h 43 min
